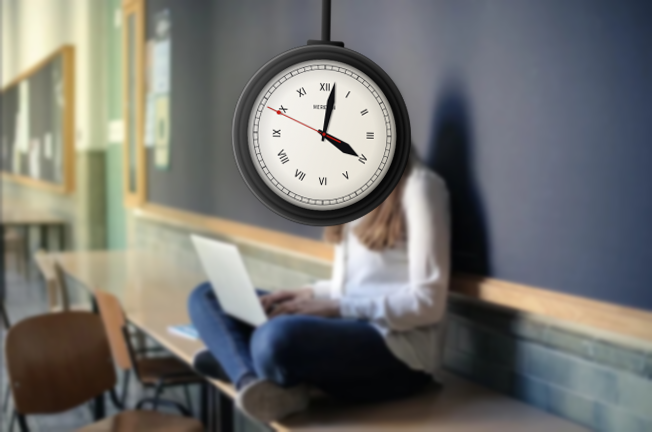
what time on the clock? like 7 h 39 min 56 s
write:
4 h 01 min 49 s
